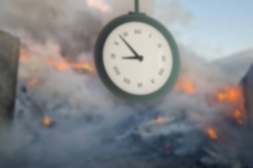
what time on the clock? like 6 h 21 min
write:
8 h 53 min
